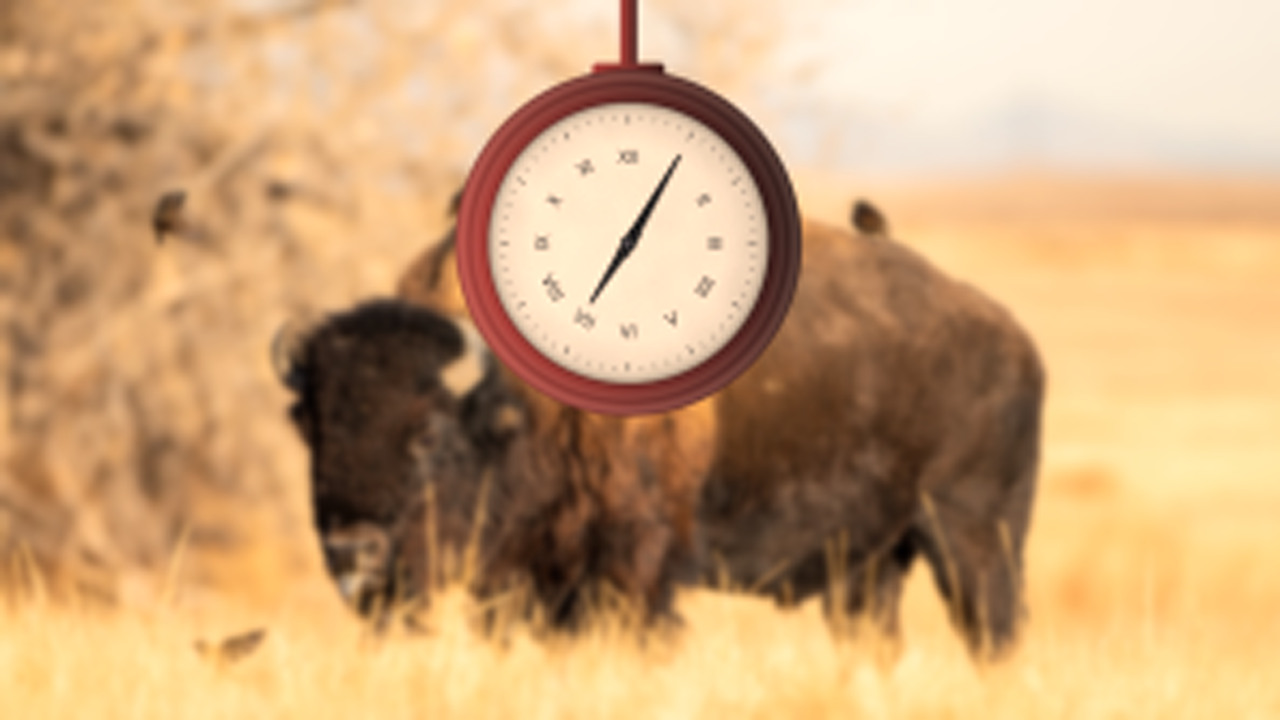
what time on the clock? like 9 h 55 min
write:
7 h 05 min
